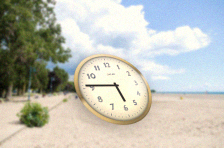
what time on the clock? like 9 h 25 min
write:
5 h 46 min
